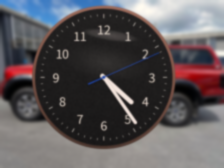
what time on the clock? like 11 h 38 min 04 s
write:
4 h 24 min 11 s
